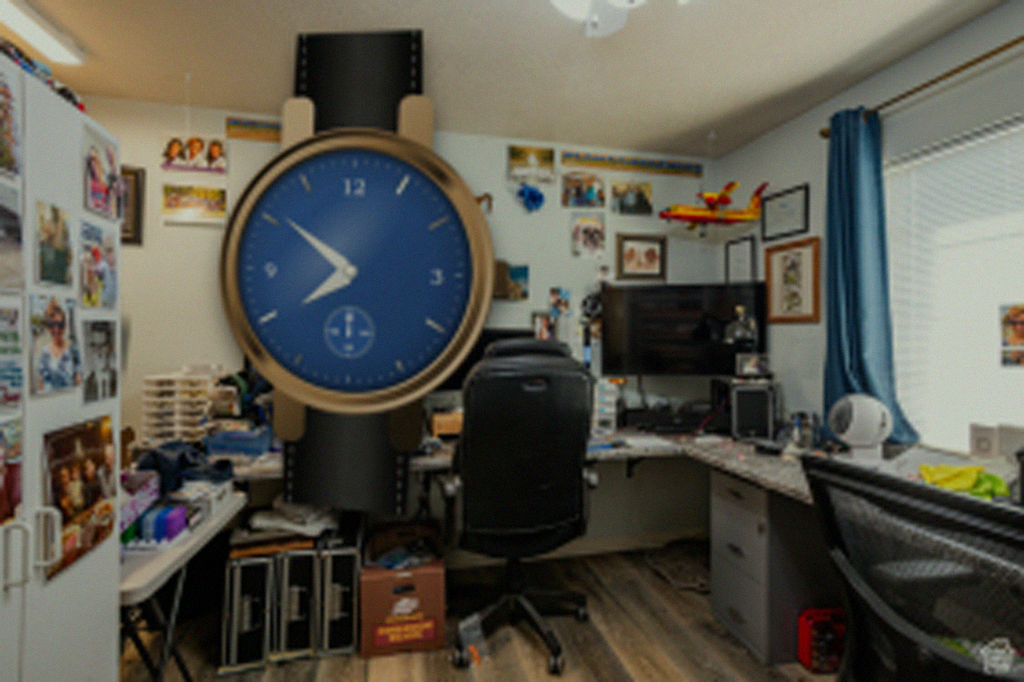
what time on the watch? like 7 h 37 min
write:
7 h 51 min
